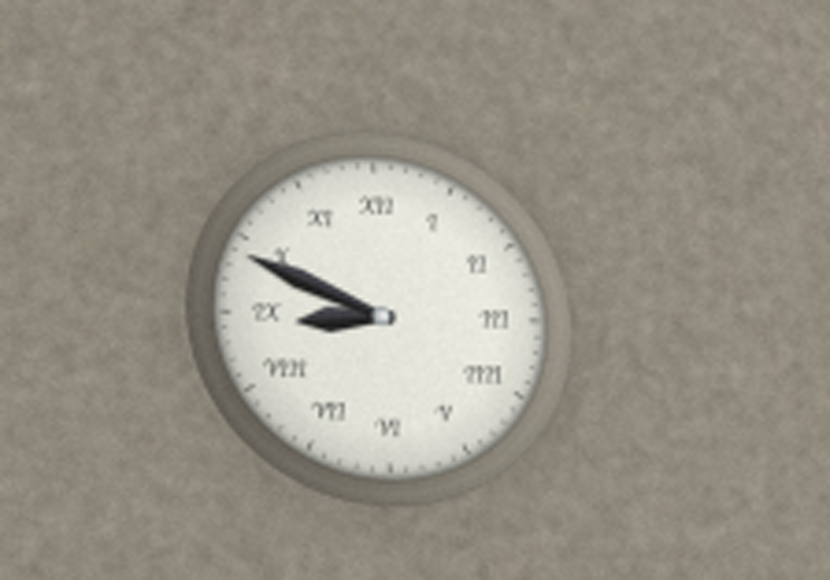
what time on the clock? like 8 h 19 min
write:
8 h 49 min
